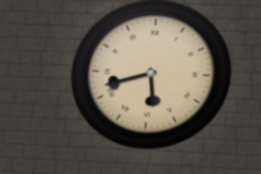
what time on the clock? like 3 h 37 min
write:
5 h 42 min
